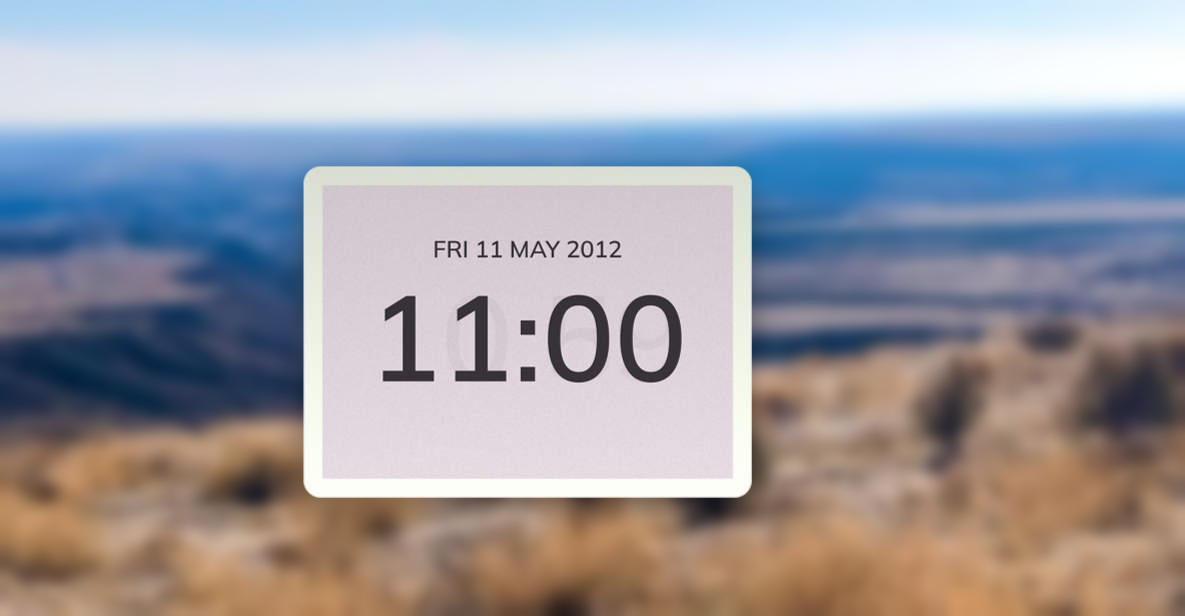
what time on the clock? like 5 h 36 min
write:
11 h 00 min
